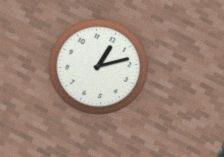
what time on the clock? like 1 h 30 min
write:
12 h 08 min
